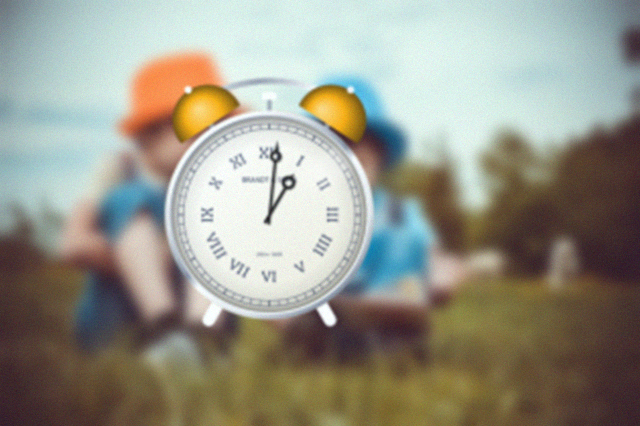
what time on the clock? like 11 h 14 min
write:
1 h 01 min
